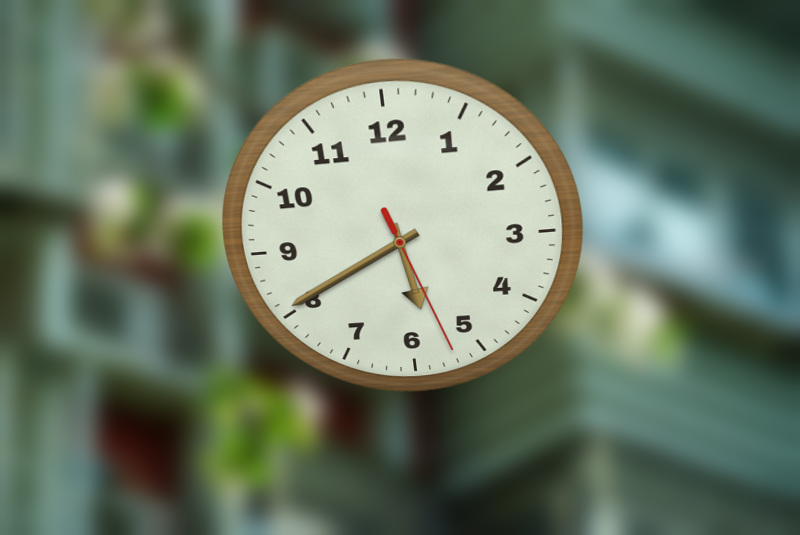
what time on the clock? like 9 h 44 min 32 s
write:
5 h 40 min 27 s
